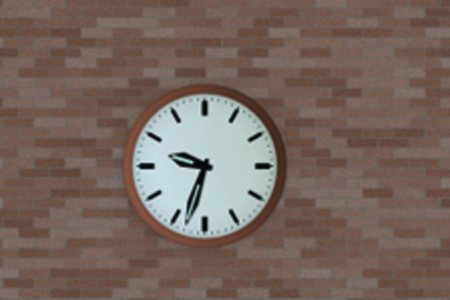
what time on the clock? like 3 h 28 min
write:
9 h 33 min
